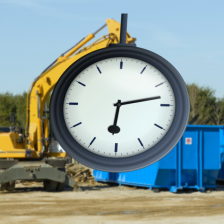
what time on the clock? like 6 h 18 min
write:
6 h 13 min
